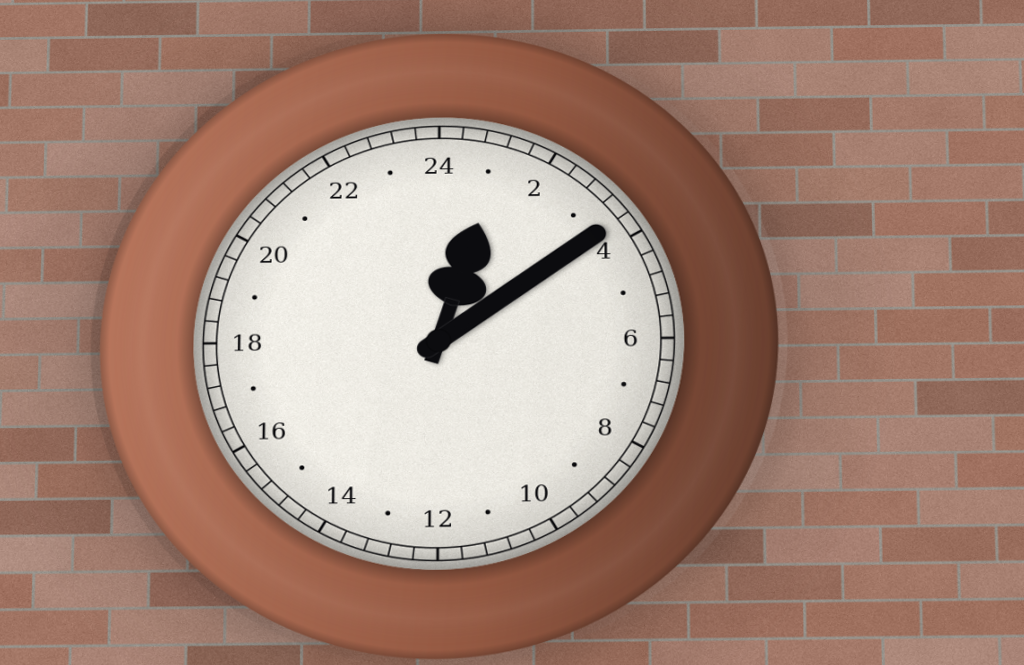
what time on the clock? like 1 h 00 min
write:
1 h 09 min
